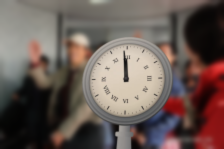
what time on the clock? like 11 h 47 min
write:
11 h 59 min
